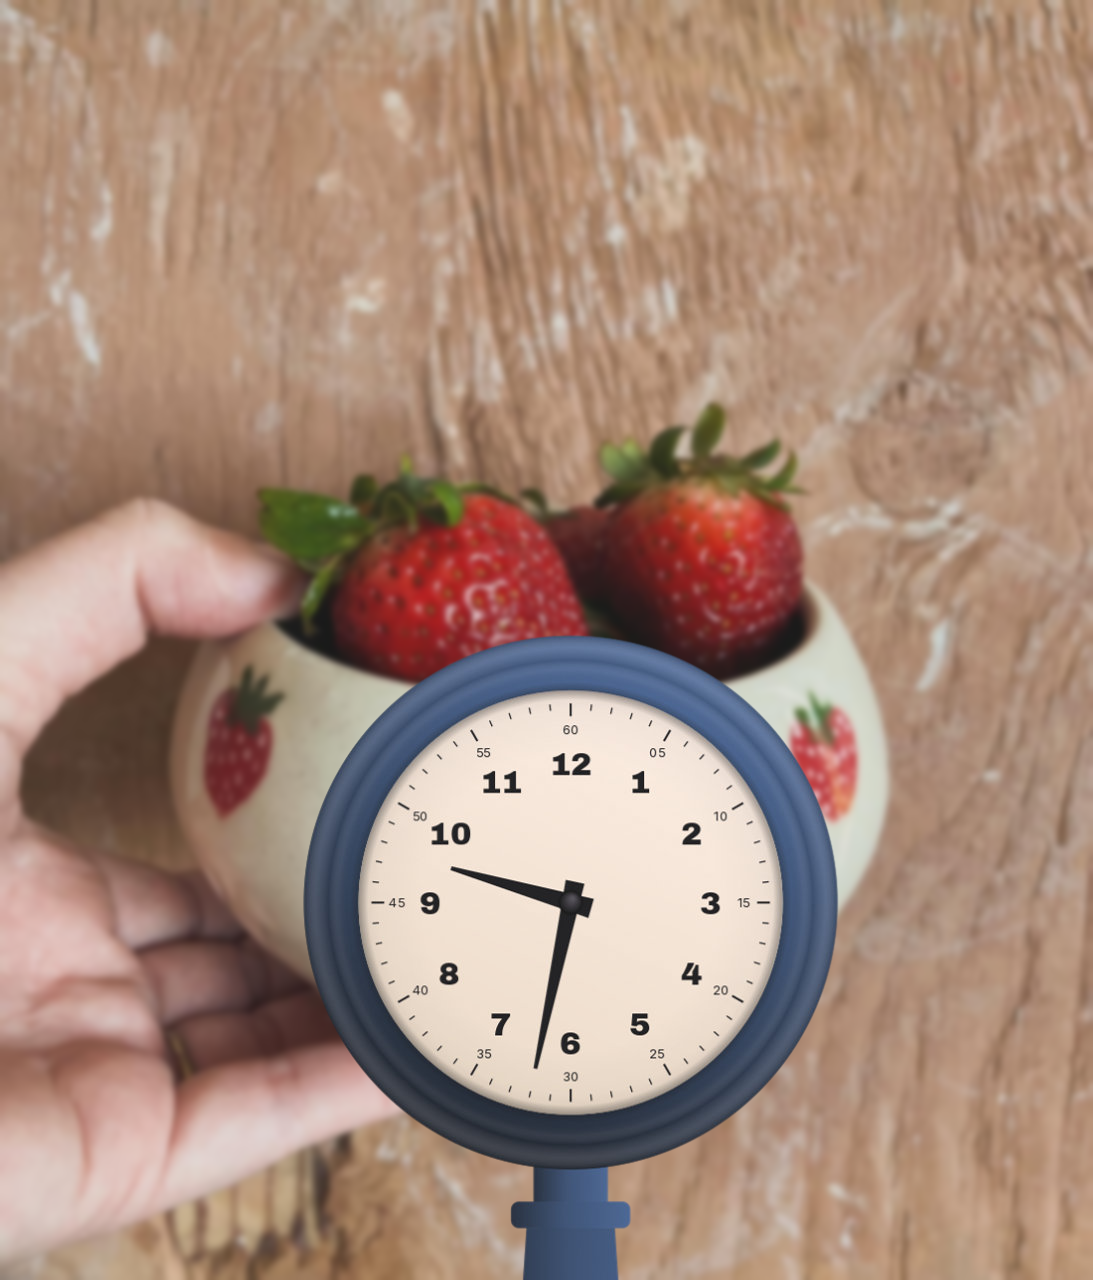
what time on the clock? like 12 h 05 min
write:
9 h 32 min
